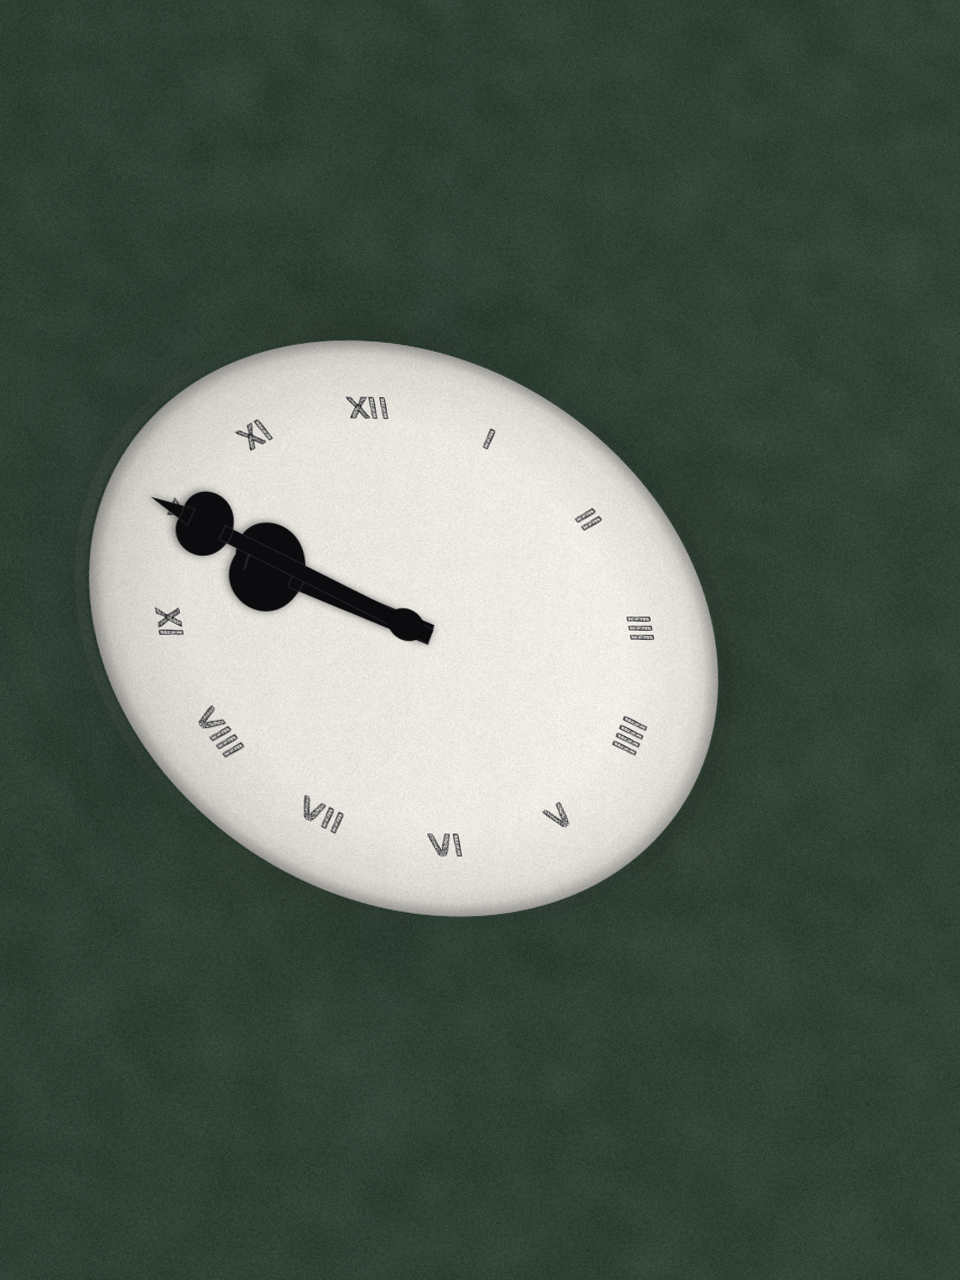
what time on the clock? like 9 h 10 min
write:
9 h 50 min
